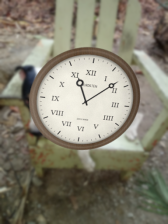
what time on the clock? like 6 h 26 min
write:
11 h 08 min
